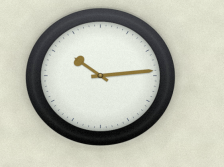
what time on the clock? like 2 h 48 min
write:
10 h 14 min
